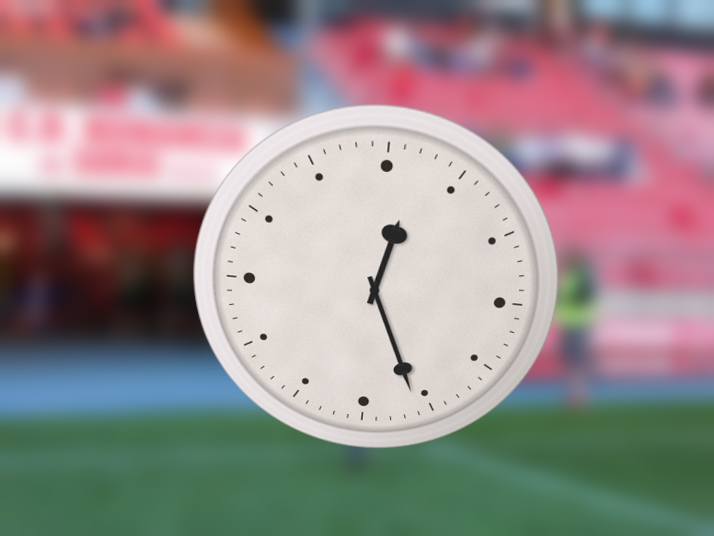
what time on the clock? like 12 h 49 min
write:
12 h 26 min
